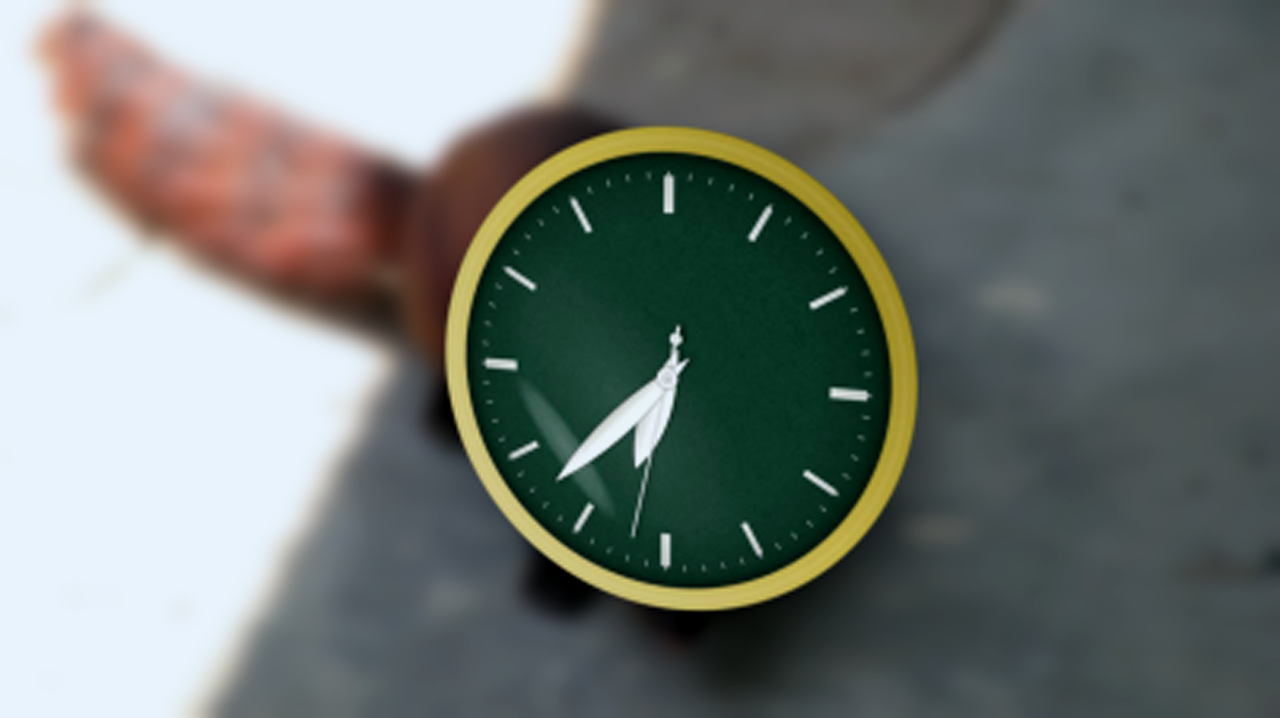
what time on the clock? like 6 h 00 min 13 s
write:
6 h 37 min 32 s
